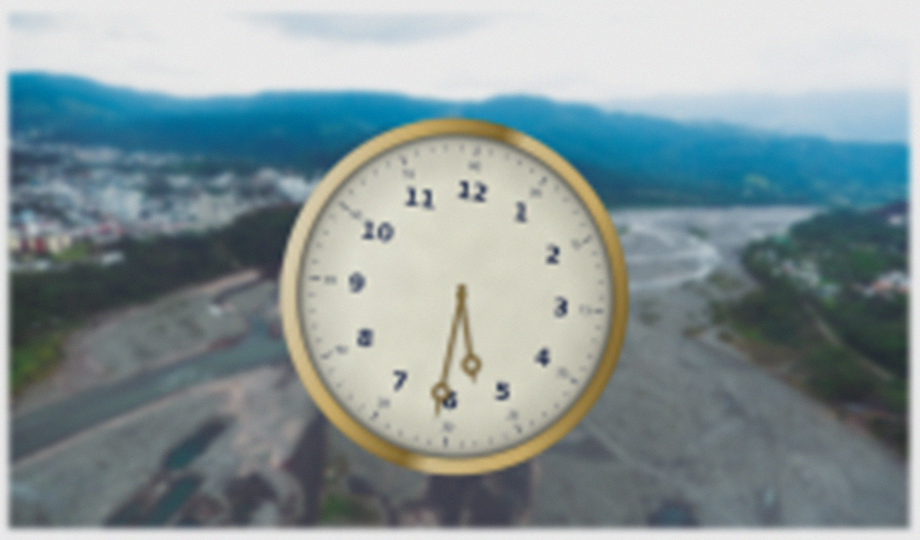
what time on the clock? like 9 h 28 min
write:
5 h 31 min
